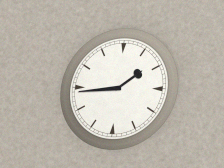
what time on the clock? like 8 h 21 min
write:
1 h 44 min
